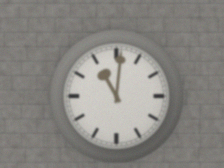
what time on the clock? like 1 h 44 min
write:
11 h 01 min
